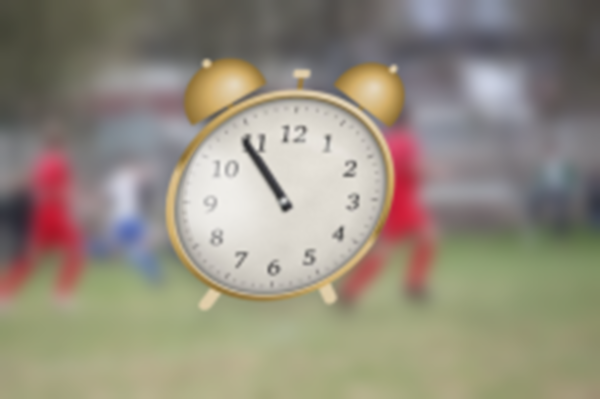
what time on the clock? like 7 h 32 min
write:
10 h 54 min
